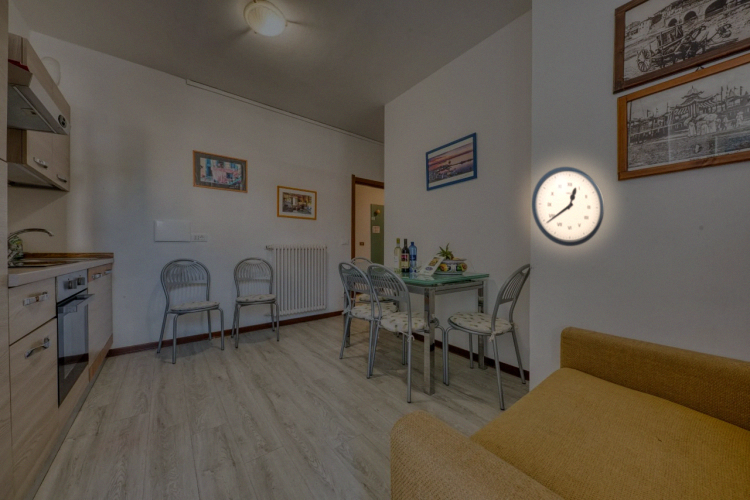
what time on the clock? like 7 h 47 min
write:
12 h 39 min
